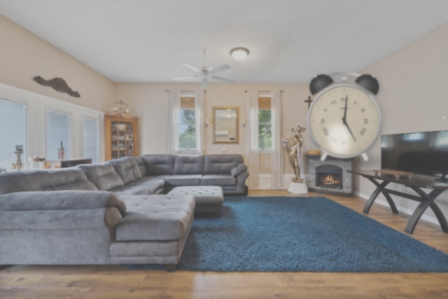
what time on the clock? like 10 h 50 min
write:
5 h 01 min
